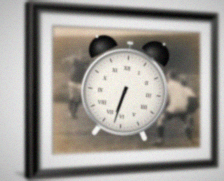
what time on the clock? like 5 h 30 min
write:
6 h 32 min
